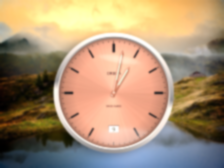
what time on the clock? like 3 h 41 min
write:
1 h 02 min
